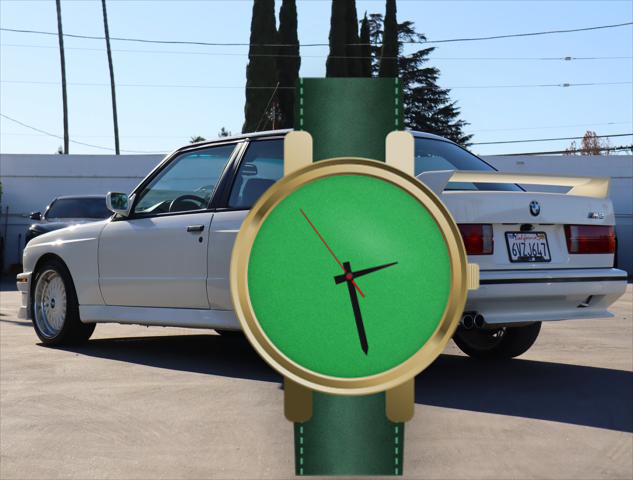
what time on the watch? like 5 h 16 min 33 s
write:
2 h 27 min 54 s
